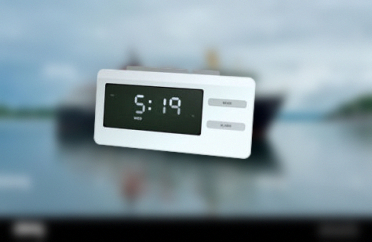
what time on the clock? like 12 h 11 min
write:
5 h 19 min
